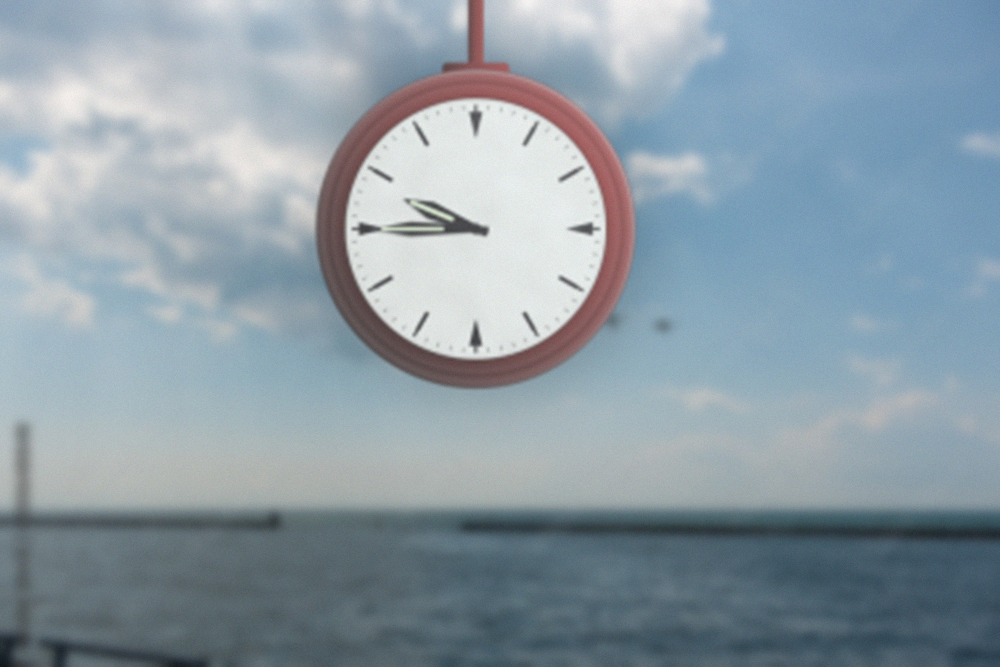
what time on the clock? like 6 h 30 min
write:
9 h 45 min
